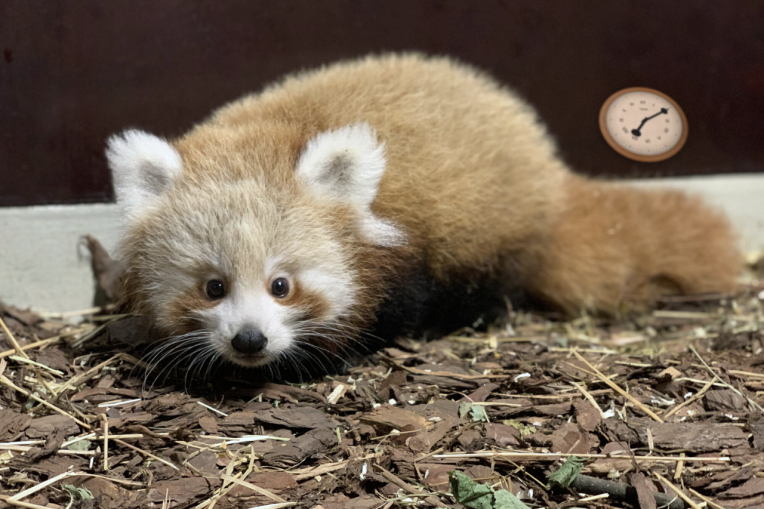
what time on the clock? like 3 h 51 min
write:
7 h 10 min
